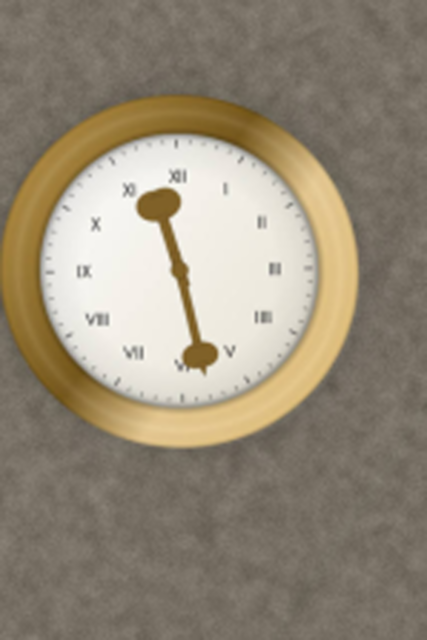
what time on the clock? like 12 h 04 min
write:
11 h 28 min
